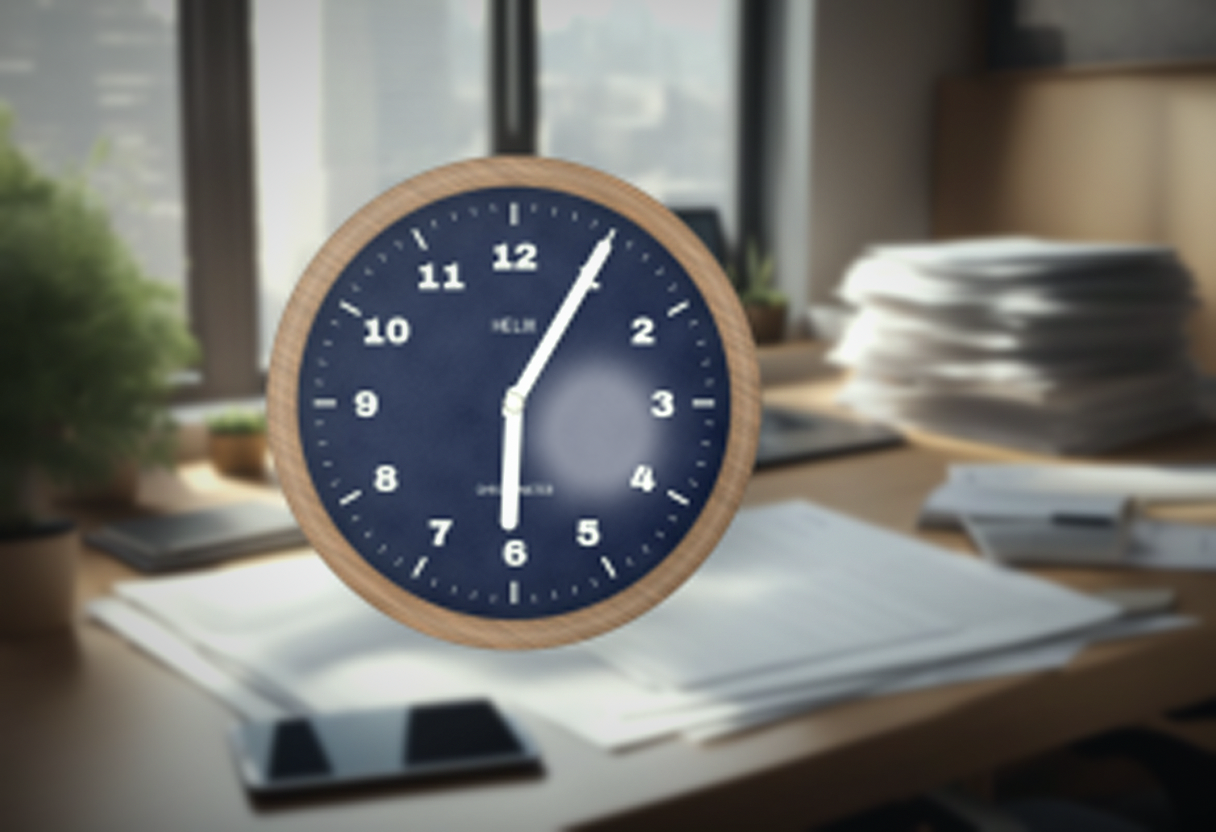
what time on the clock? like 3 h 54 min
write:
6 h 05 min
